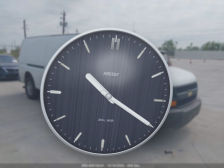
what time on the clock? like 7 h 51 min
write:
10 h 20 min
